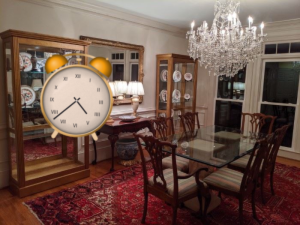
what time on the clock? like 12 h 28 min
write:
4 h 38 min
